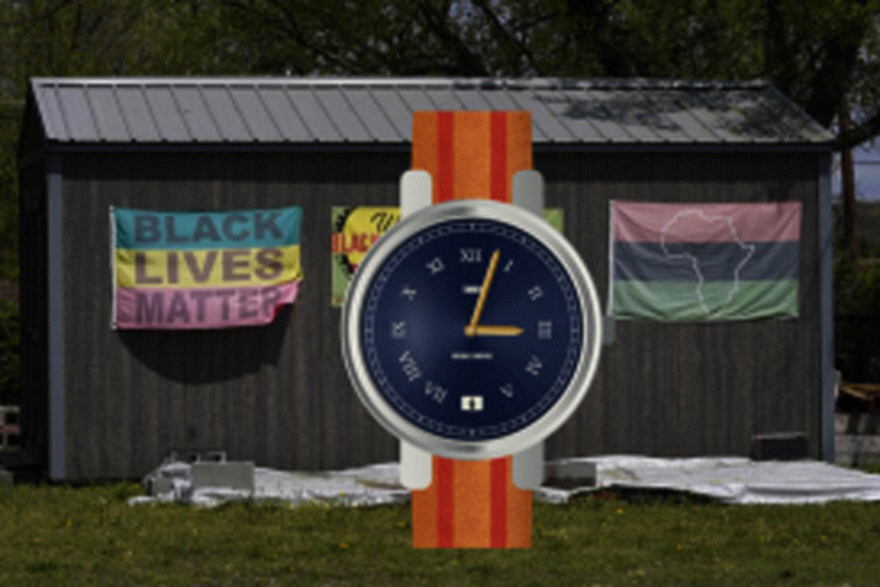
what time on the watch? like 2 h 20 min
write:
3 h 03 min
